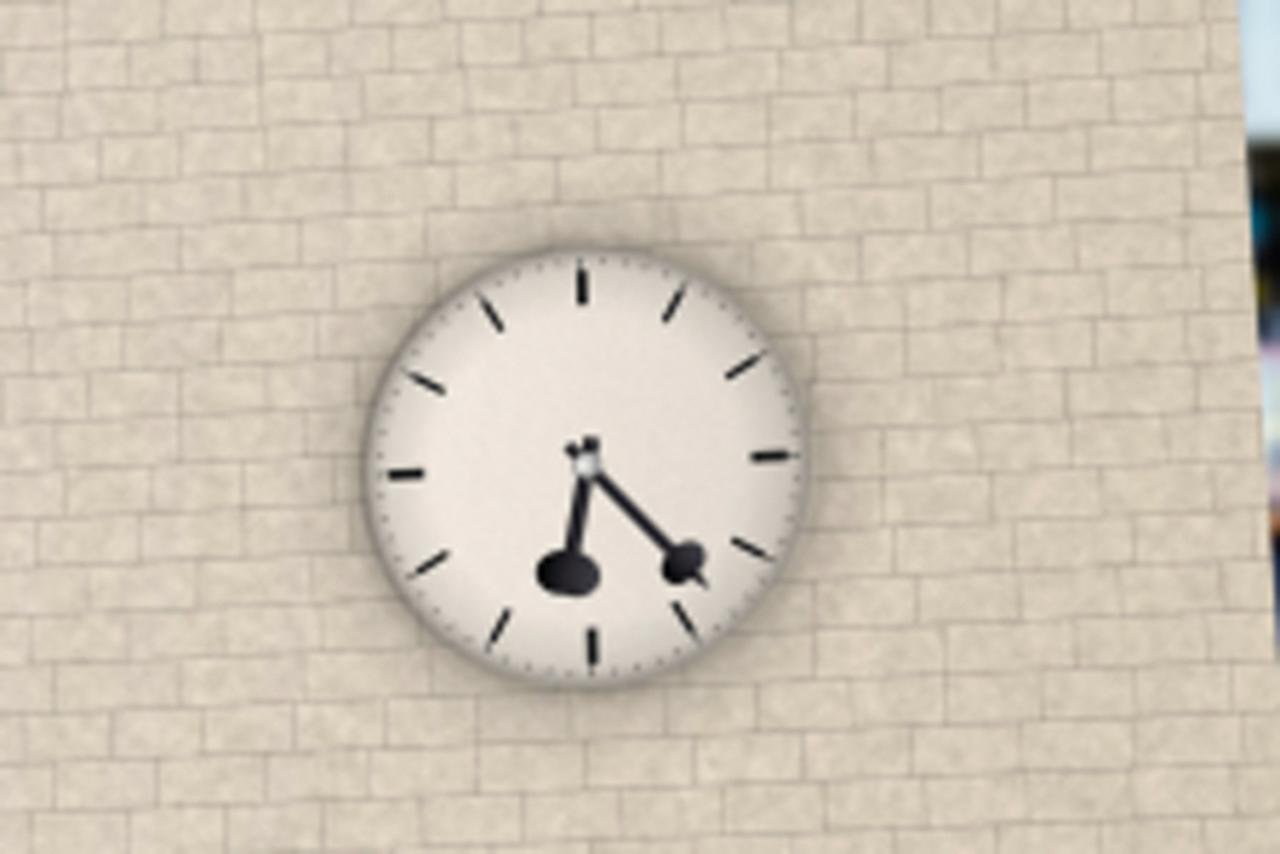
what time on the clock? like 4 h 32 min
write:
6 h 23 min
